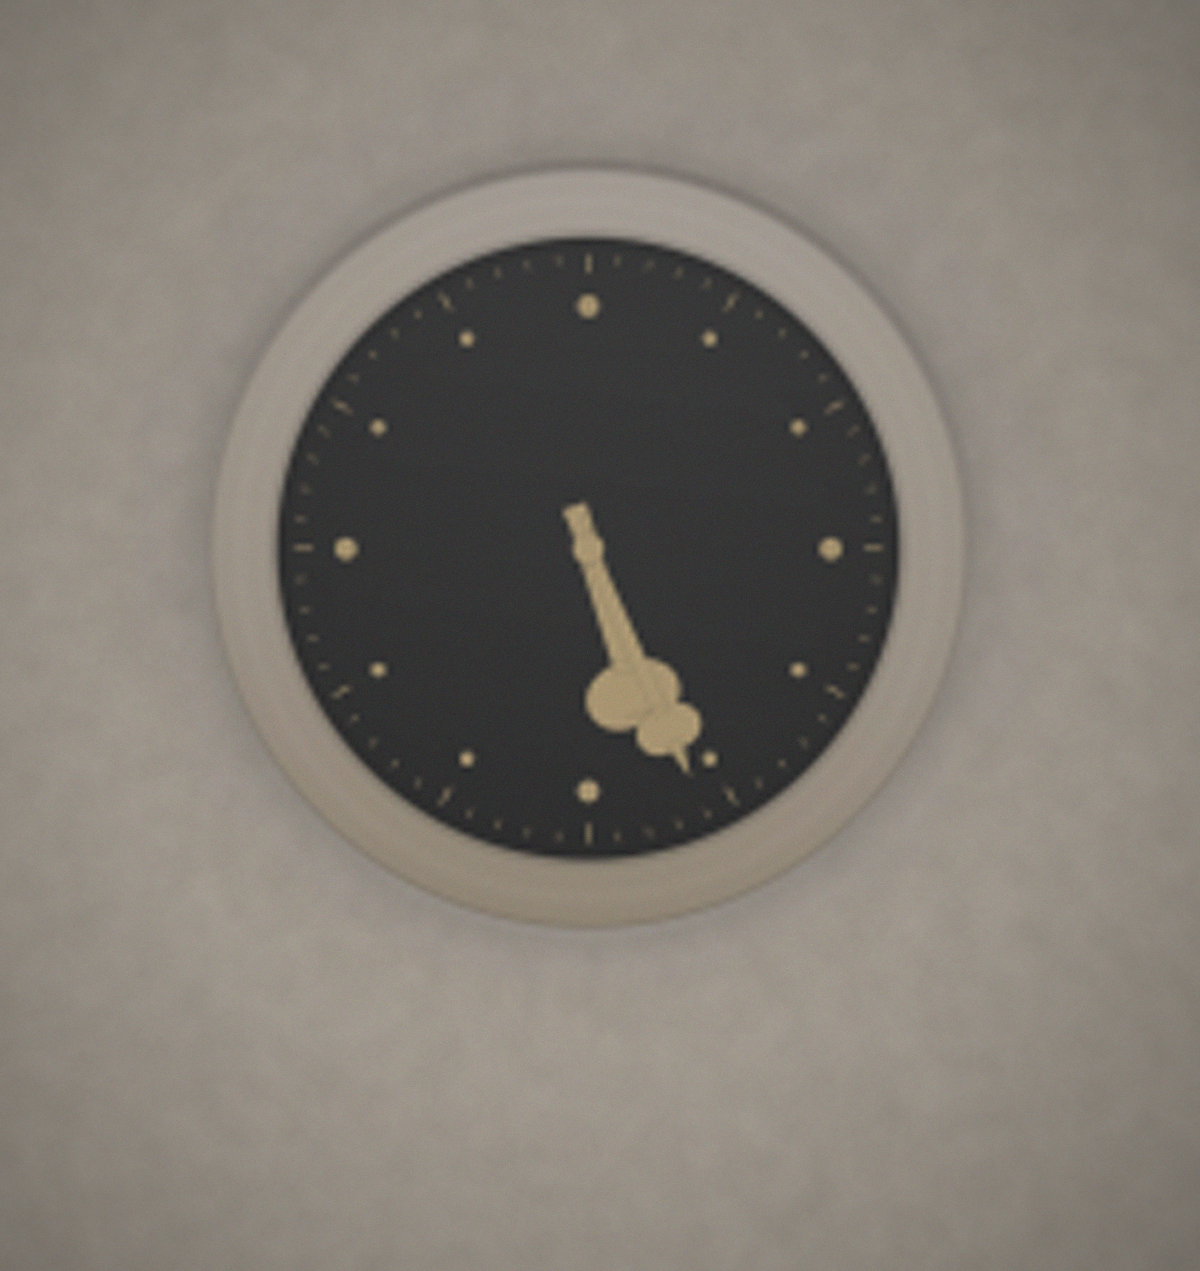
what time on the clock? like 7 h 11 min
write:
5 h 26 min
